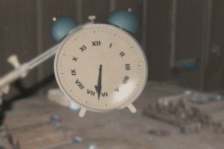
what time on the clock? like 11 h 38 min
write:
6 h 32 min
